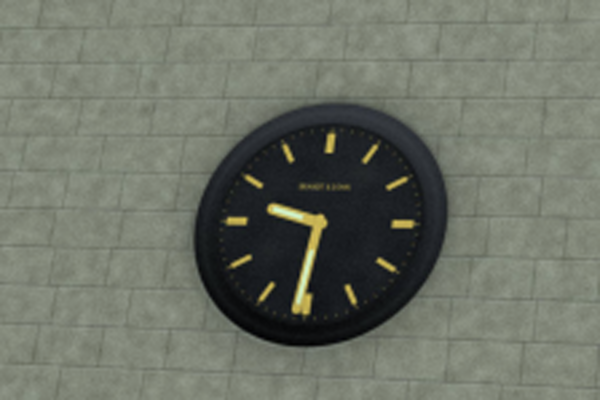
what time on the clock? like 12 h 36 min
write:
9 h 31 min
